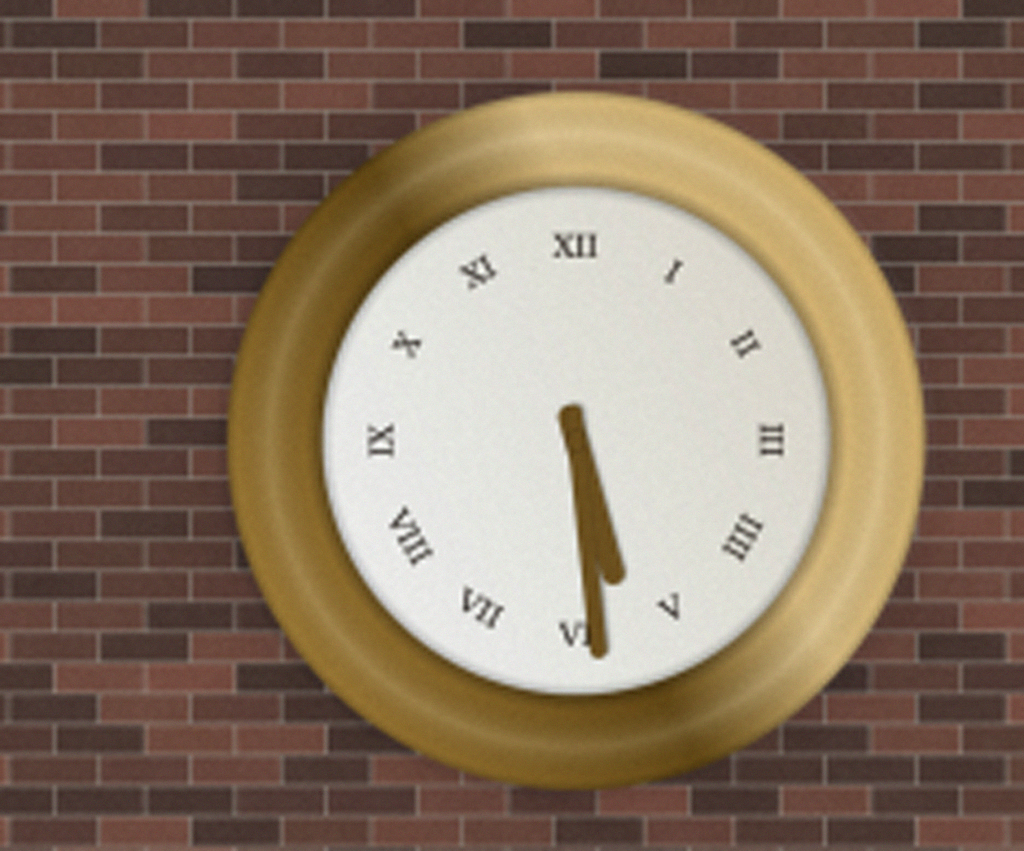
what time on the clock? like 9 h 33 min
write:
5 h 29 min
